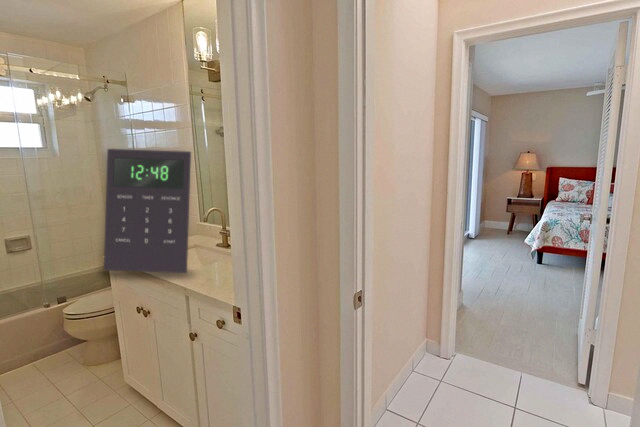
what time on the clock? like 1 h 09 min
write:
12 h 48 min
